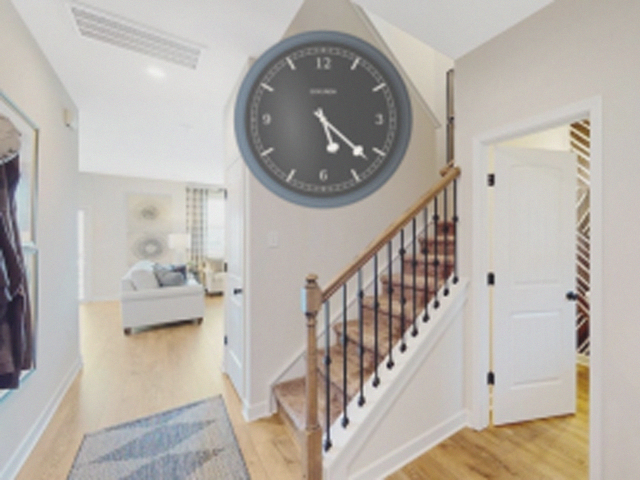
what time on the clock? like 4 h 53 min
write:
5 h 22 min
